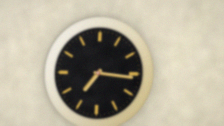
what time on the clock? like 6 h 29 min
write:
7 h 16 min
